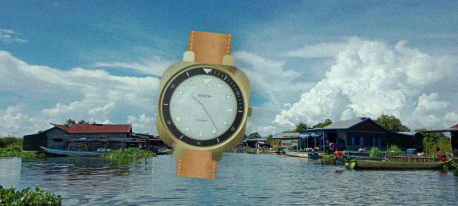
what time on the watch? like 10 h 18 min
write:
10 h 24 min
